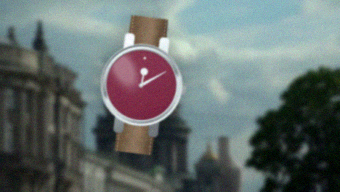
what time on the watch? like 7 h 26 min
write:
12 h 09 min
